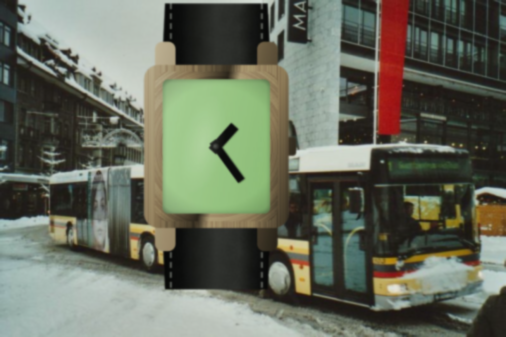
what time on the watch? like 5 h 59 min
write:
1 h 24 min
